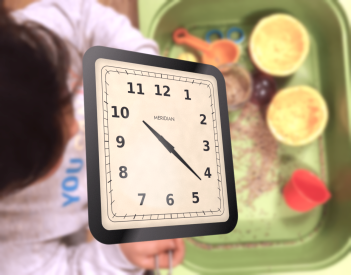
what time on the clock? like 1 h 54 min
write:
10 h 22 min
